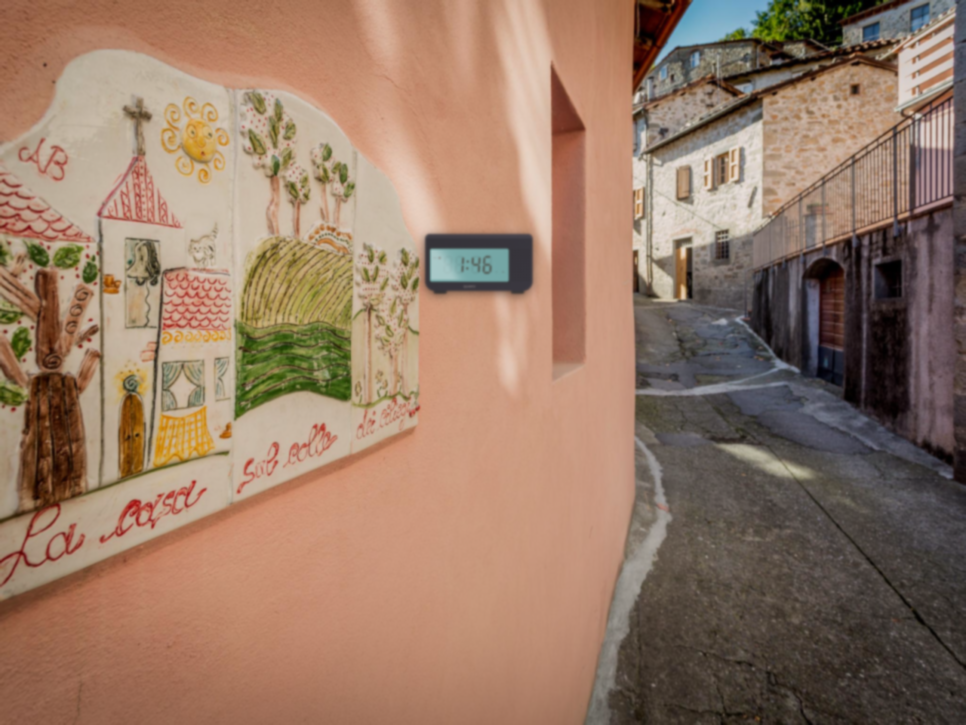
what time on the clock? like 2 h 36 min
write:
1 h 46 min
